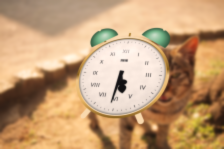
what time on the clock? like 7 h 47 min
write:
5 h 31 min
